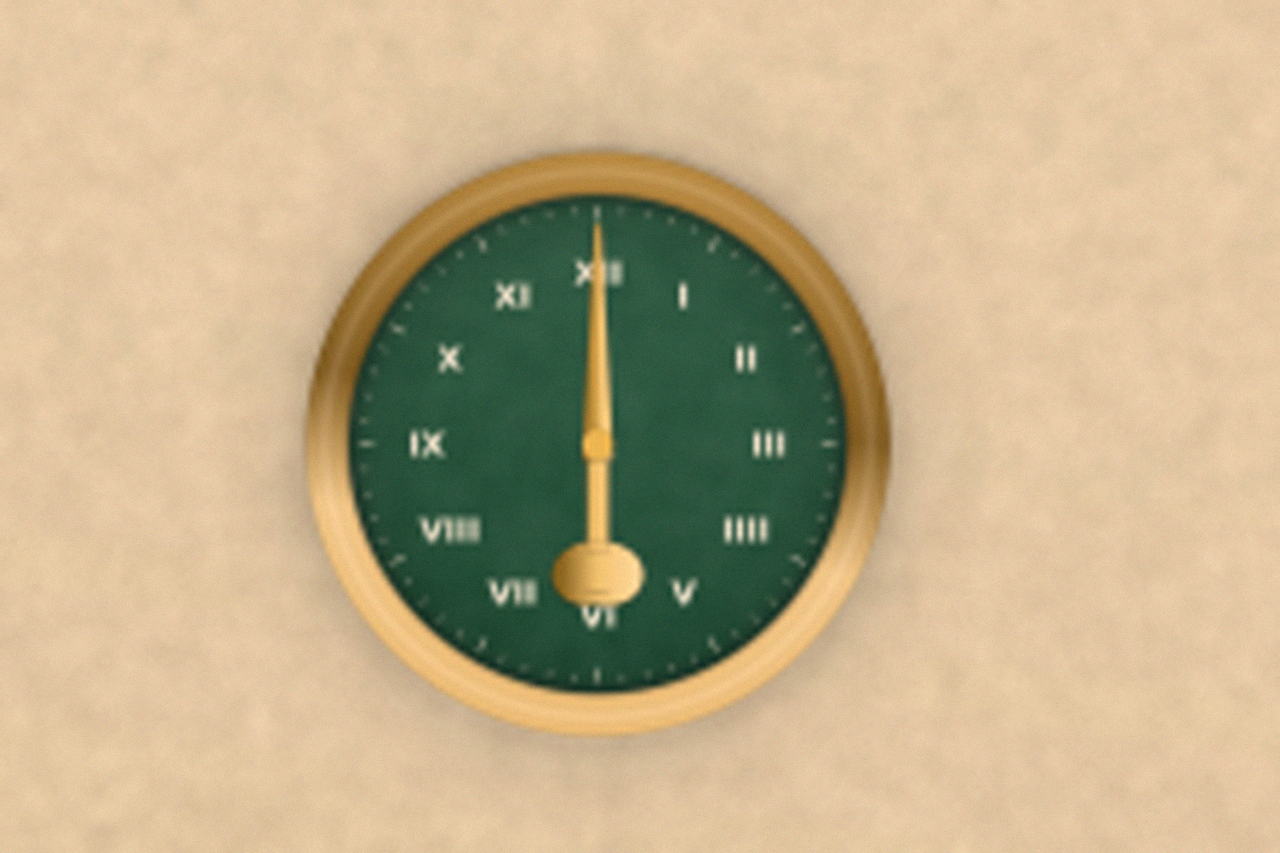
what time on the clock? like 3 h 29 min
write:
6 h 00 min
